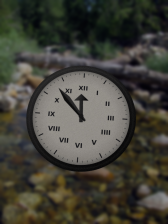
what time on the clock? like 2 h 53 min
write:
11 h 53 min
